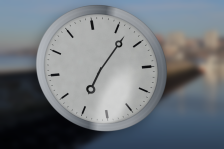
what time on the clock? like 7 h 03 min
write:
7 h 07 min
